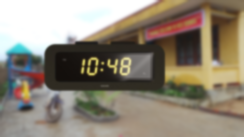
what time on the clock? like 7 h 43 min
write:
10 h 48 min
